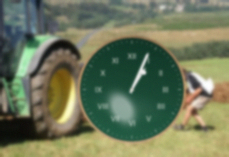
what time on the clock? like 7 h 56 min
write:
1 h 04 min
